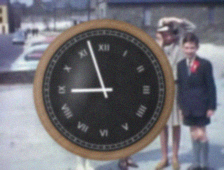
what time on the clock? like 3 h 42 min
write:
8 h 57 min
